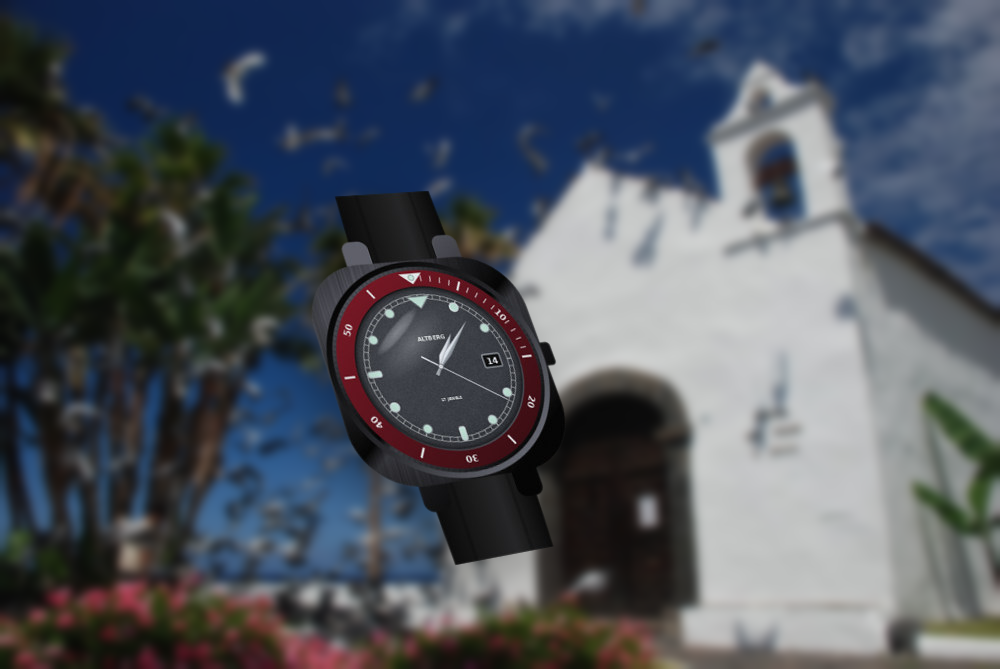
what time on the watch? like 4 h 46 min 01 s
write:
1 h 07 min 21 s
